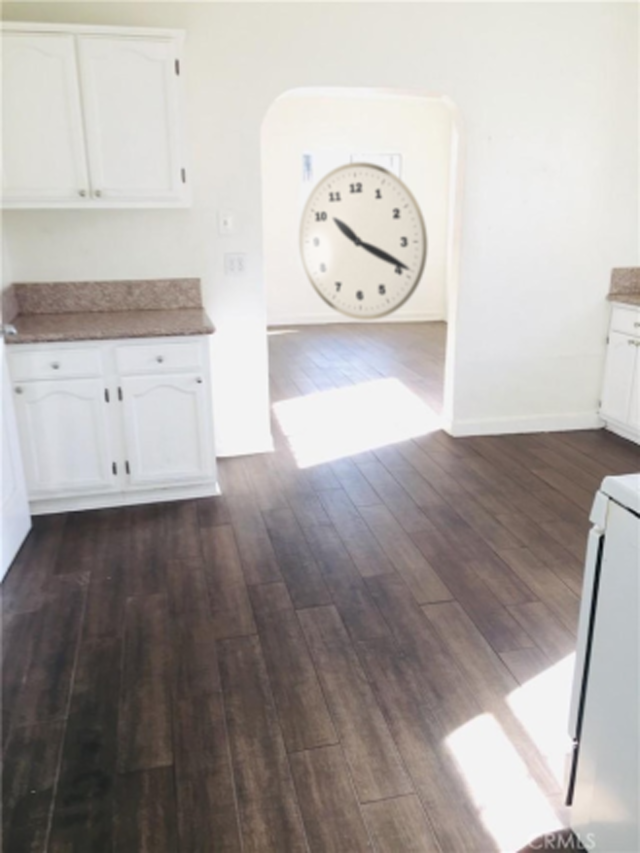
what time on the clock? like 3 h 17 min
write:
10 h 19 min
